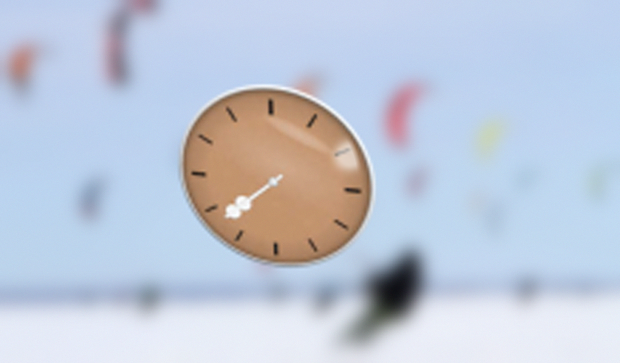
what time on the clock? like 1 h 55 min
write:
7 h 38 min
